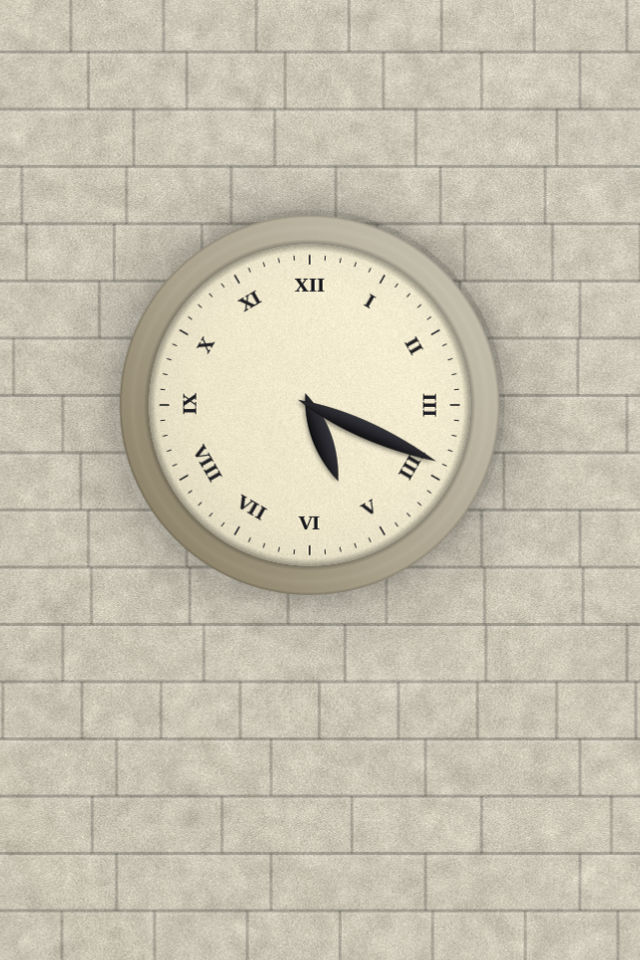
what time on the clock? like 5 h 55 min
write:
5 h 19 min
